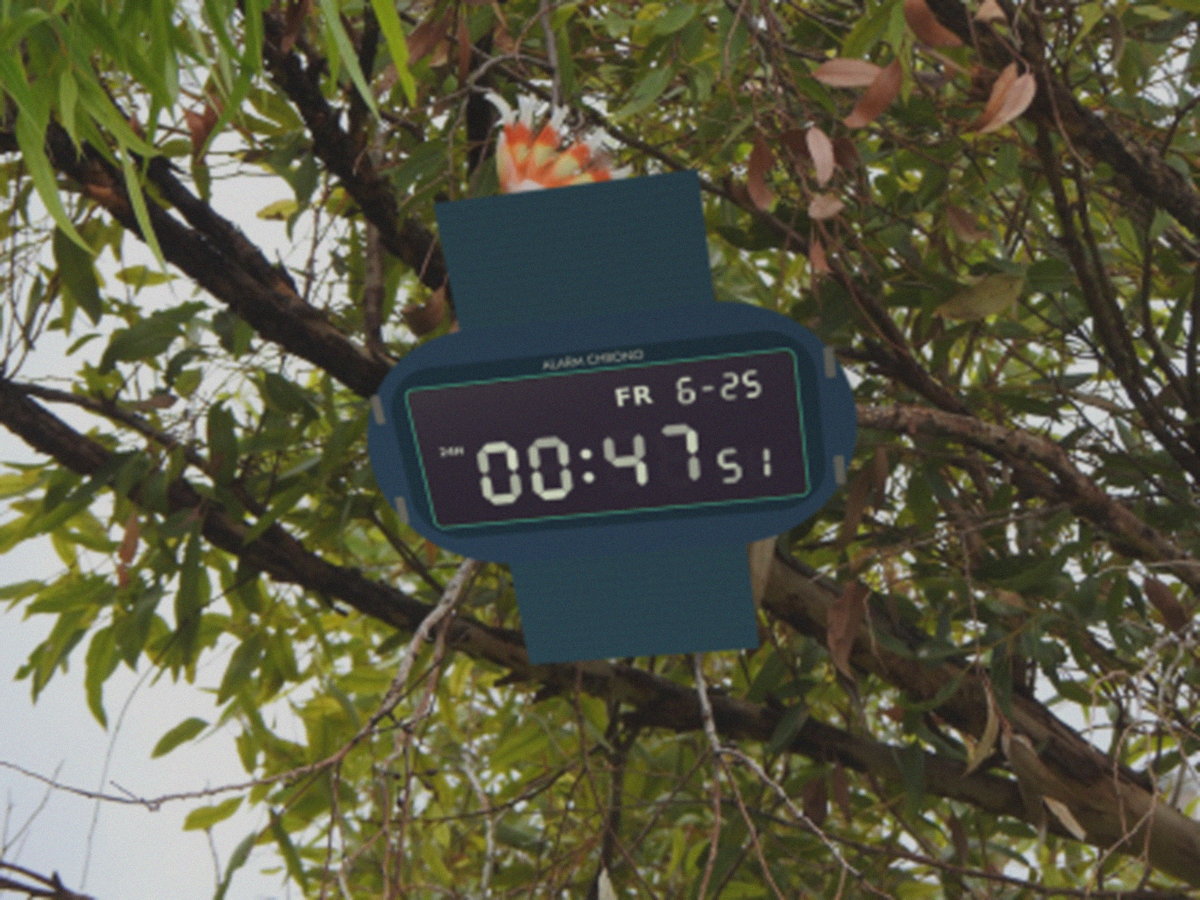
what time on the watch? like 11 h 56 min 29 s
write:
0 h 47 min 51 s
